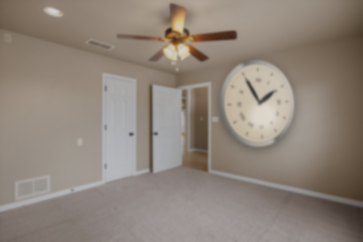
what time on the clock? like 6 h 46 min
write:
1 h 55 min
